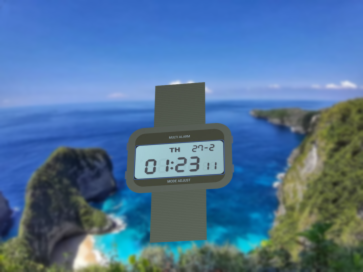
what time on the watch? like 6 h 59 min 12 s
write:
1 h 23 min 11 s
